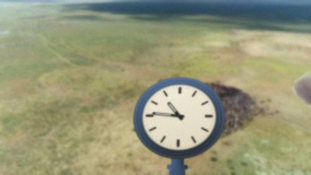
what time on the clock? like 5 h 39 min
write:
10 h 46 min
